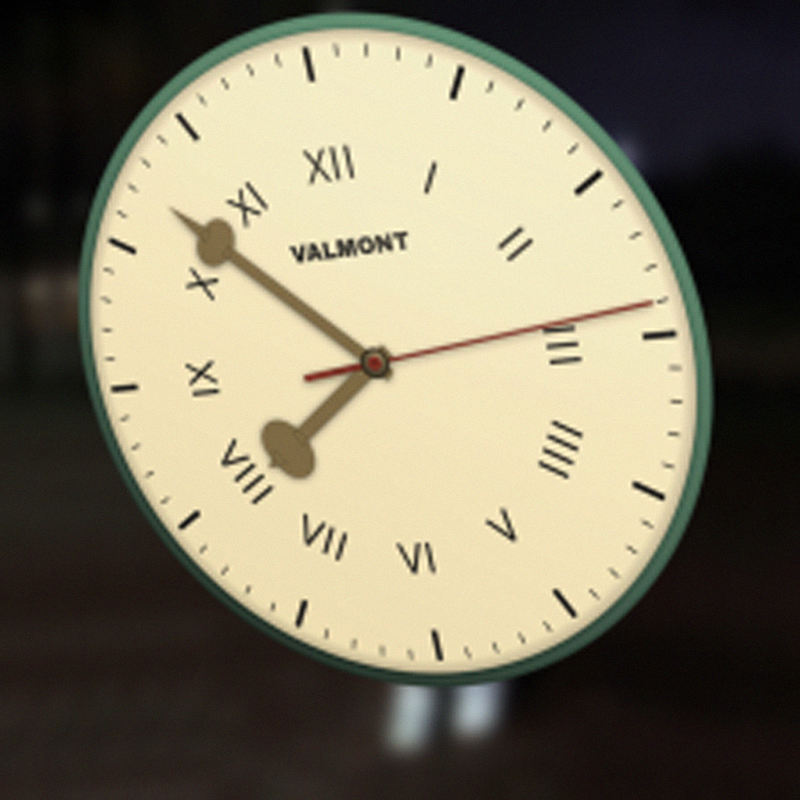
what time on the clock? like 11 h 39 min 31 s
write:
7 h 52 min 14 s
